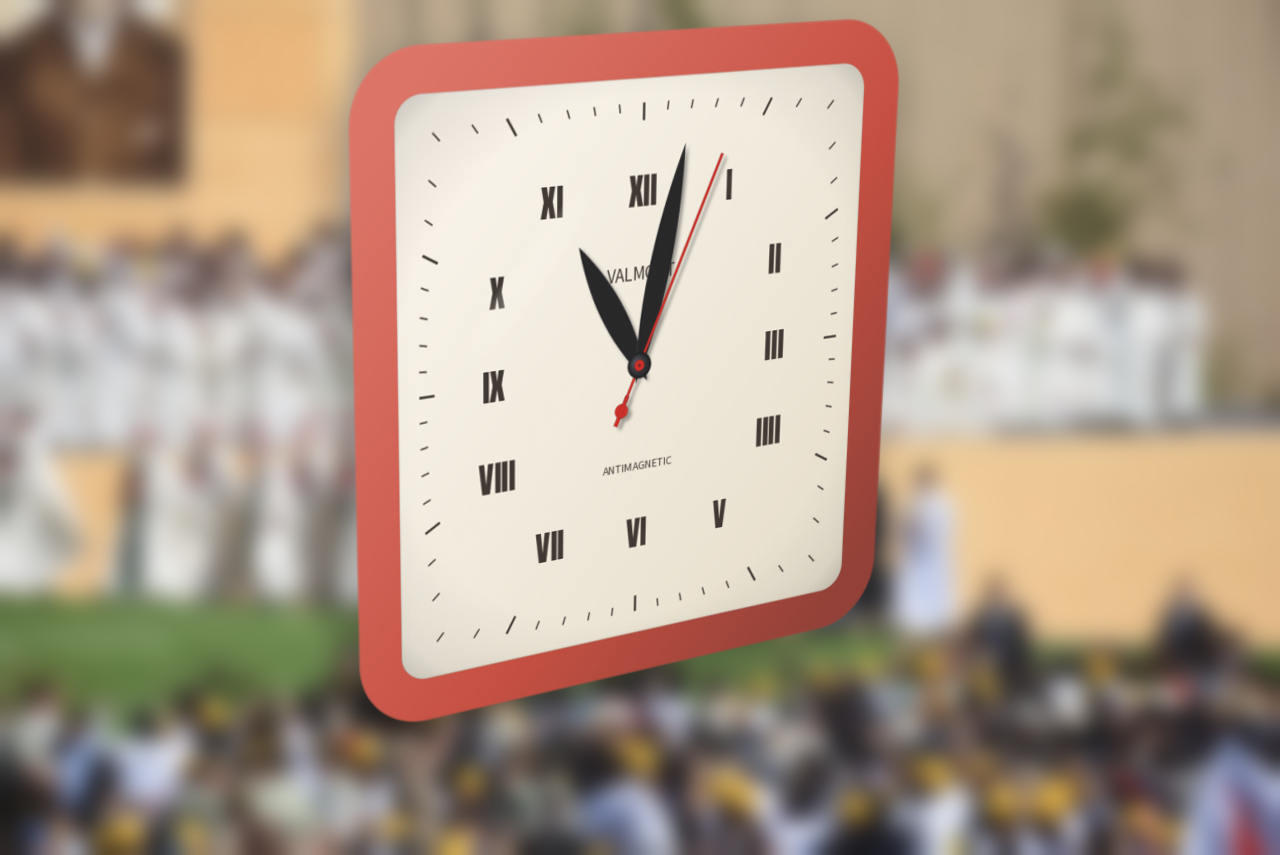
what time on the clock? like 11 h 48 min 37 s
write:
11 h 02 min 04 s
